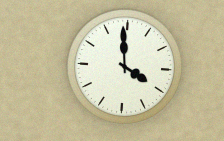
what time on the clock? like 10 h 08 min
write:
3 h 59 min
